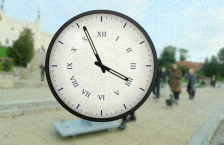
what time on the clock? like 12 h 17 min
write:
3 h 56 min
